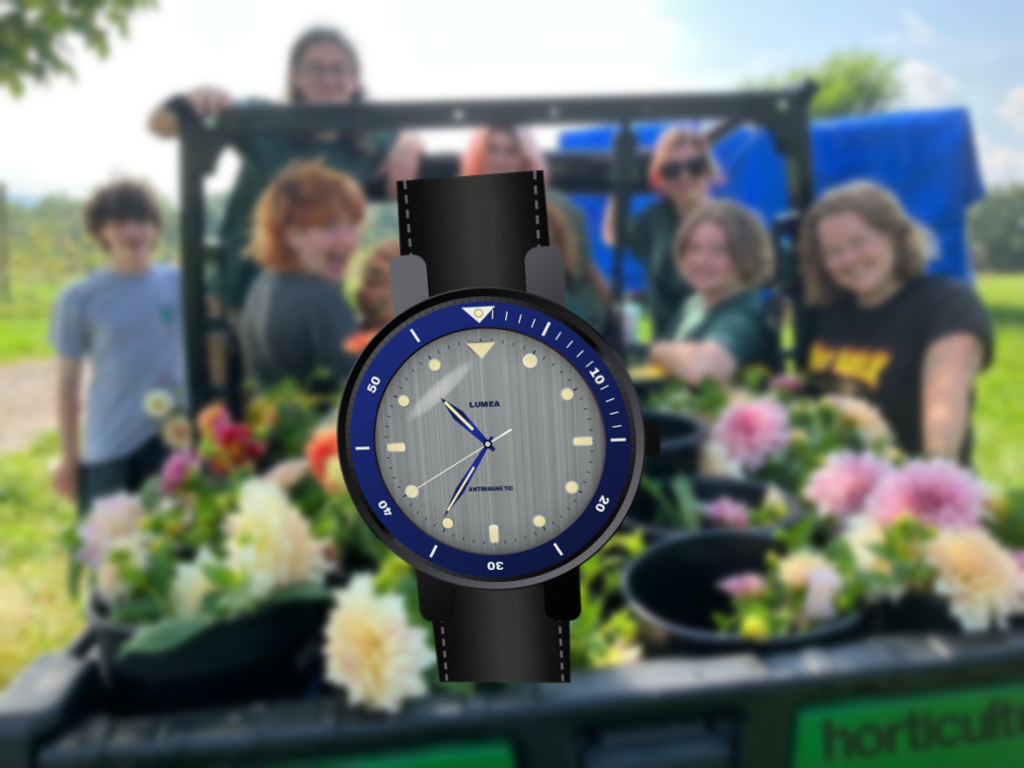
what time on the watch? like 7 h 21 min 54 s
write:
10 h 35 min 40 s
